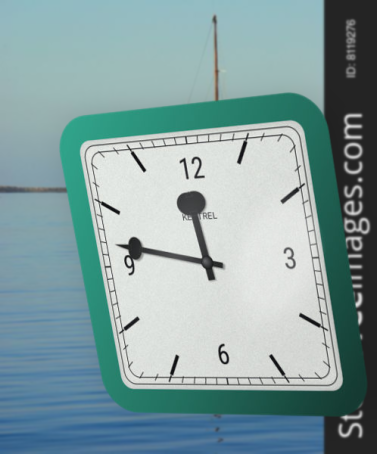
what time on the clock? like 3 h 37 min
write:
11 h 47 min
